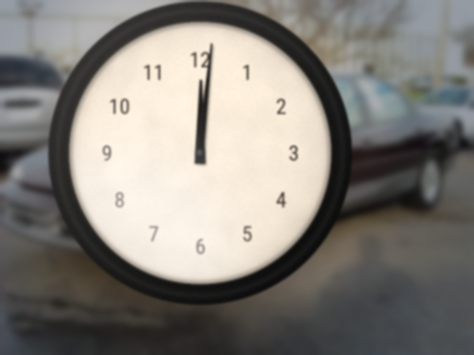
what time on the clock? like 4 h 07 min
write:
12 h 01 min
